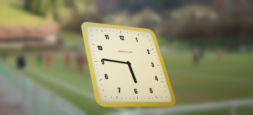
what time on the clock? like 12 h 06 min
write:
5 h 46 min
